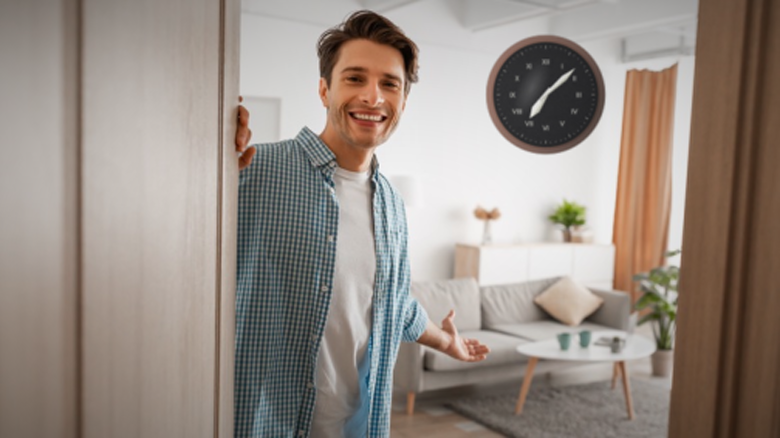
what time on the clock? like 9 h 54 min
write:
7 h 08 min
